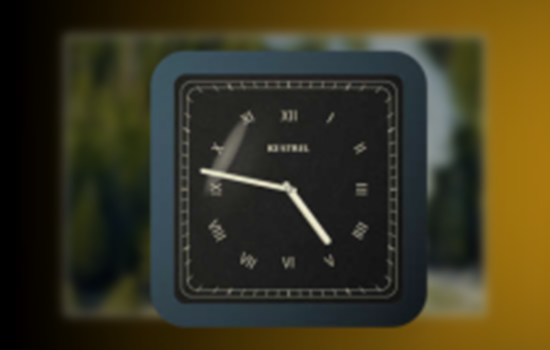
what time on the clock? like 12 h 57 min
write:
4 h 47 min
